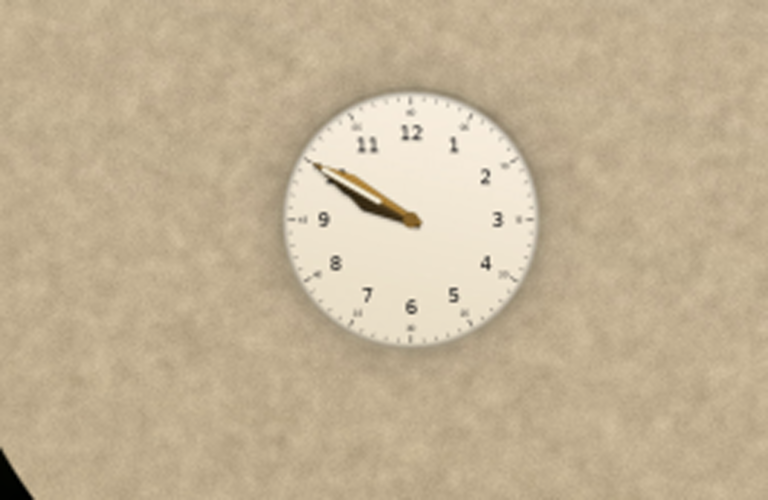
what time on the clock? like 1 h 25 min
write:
9 h 50 min
